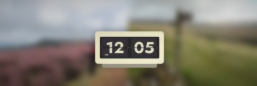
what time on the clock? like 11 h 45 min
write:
12 h 05 min
